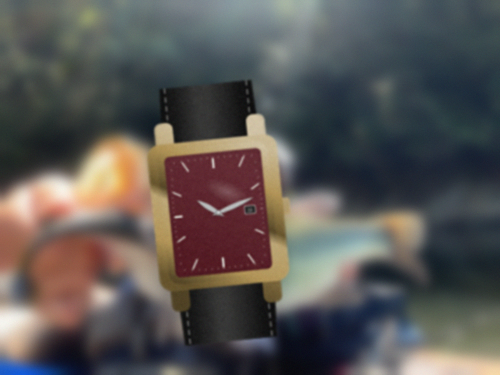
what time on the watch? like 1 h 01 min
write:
10 h 12 min
